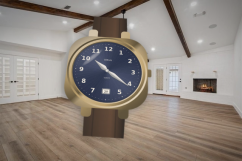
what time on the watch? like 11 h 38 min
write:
10 h 21 min
